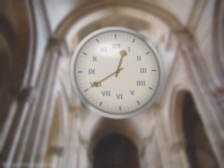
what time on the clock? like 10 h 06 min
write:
12 h 40 min
